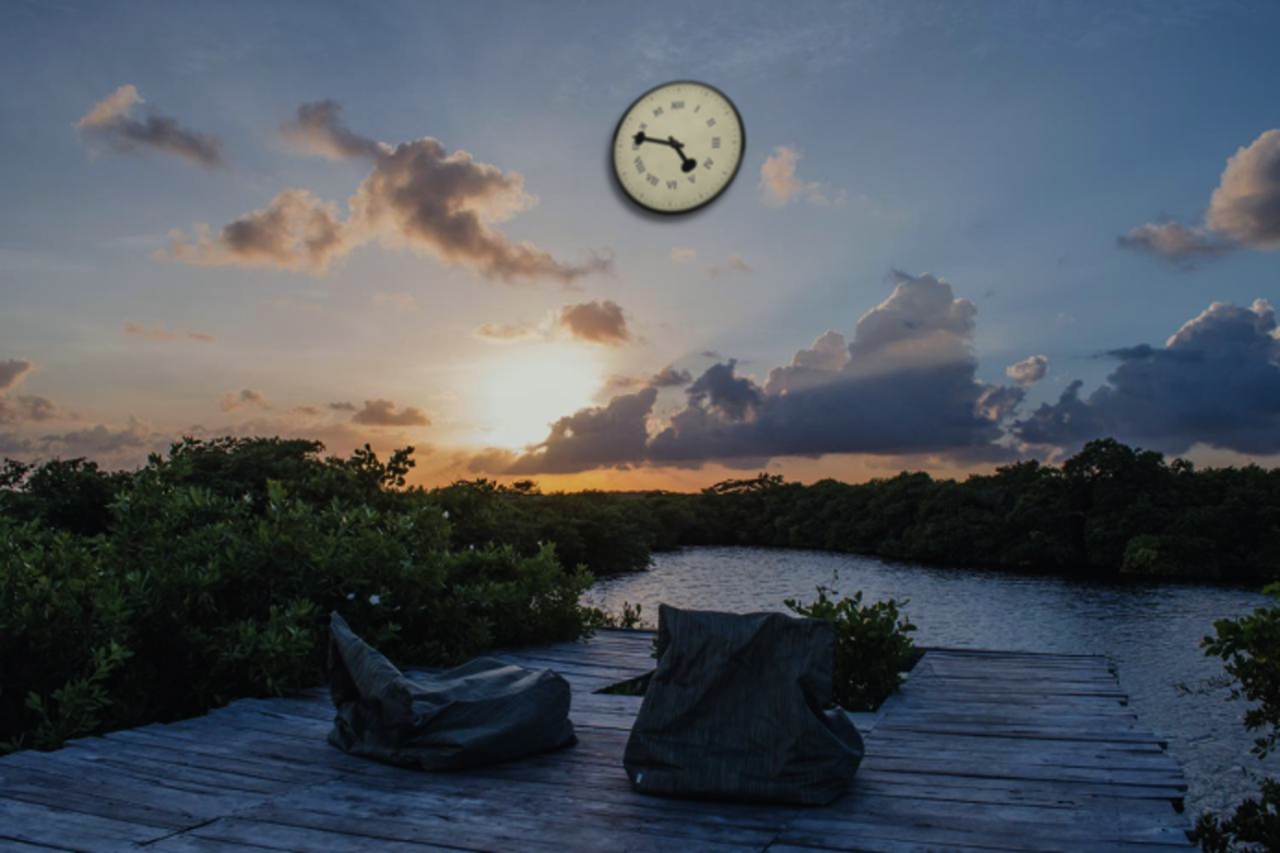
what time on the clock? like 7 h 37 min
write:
4 h 47 min
